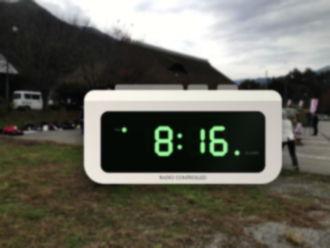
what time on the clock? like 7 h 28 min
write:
8 h 16 min
